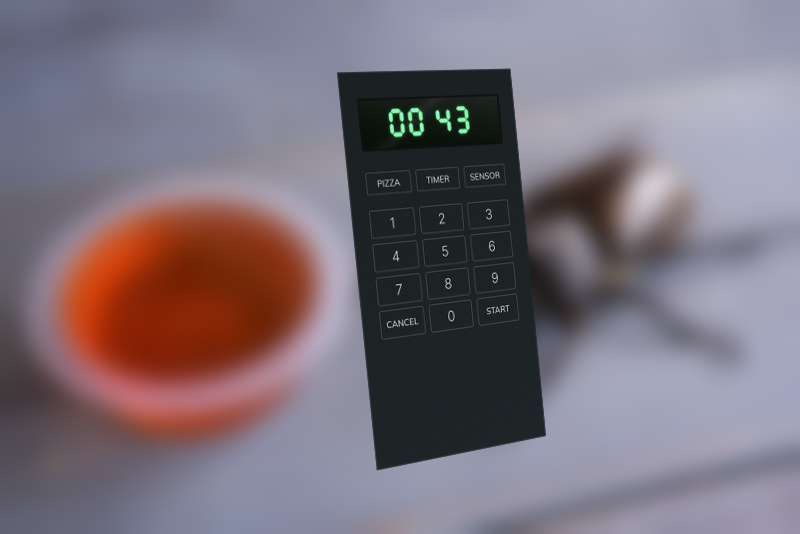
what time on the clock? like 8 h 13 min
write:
0 h 43 min
